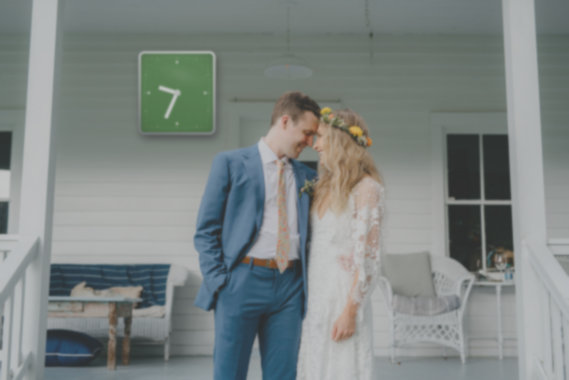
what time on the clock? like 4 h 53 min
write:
9 h 34 min
